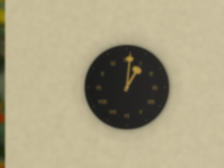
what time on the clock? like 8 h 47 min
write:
1 h 01 min
